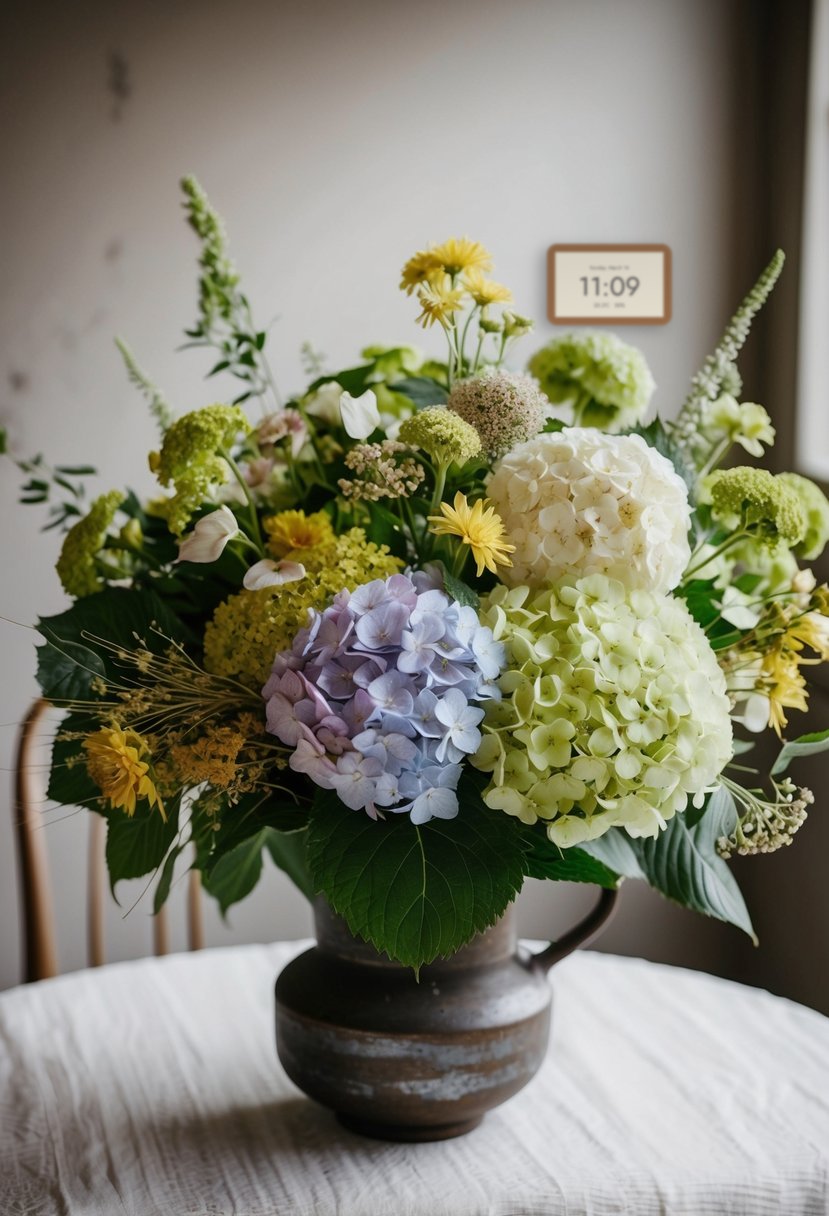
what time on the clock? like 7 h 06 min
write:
11 h 09 min
